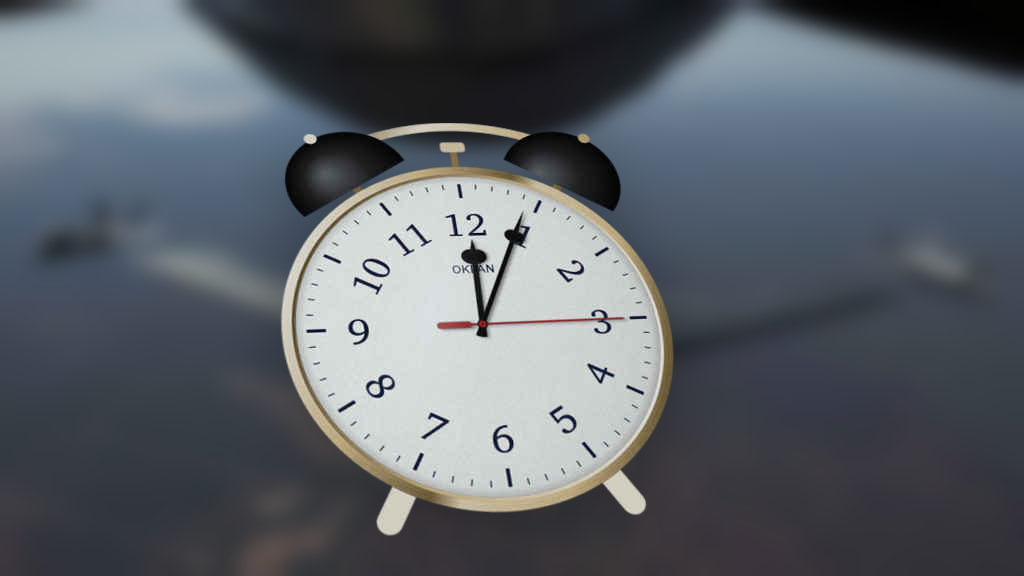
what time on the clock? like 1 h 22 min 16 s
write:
12 h 04 min 15 s
